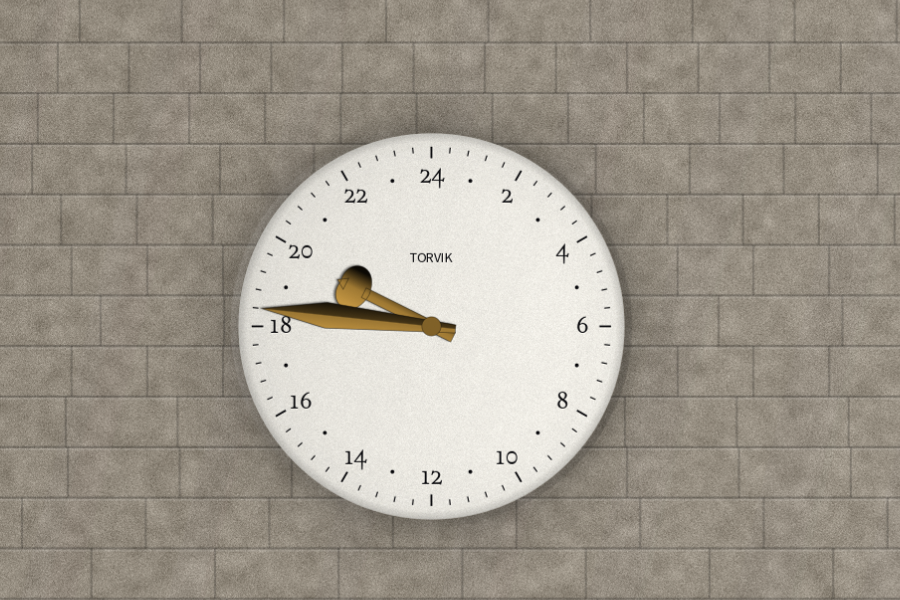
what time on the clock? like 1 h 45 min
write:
19 h 46 min
